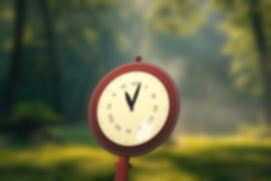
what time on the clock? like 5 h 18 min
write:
11 h 02 min
